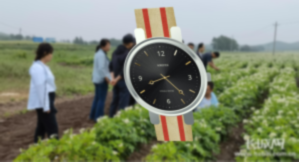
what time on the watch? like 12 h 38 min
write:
8 h 23 min
